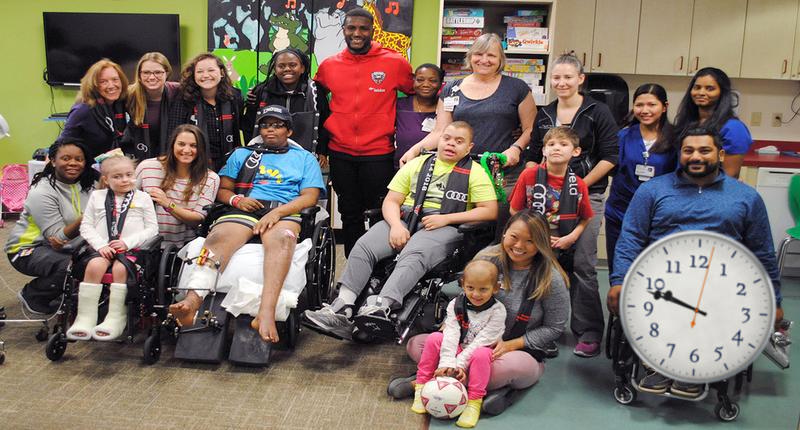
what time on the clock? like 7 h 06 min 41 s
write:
9 h 48 min 02 s
